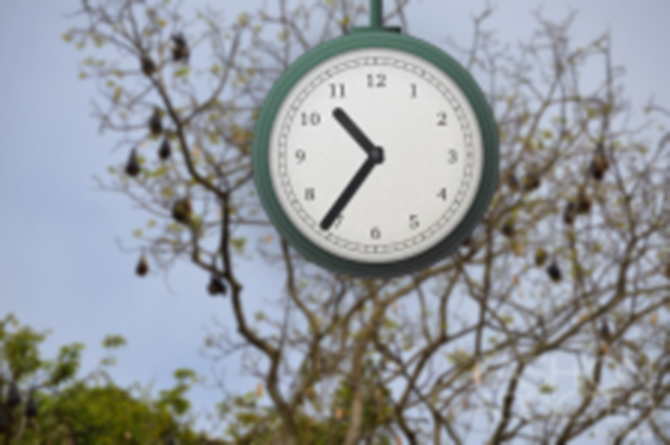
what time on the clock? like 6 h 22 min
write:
10 h 36 min
